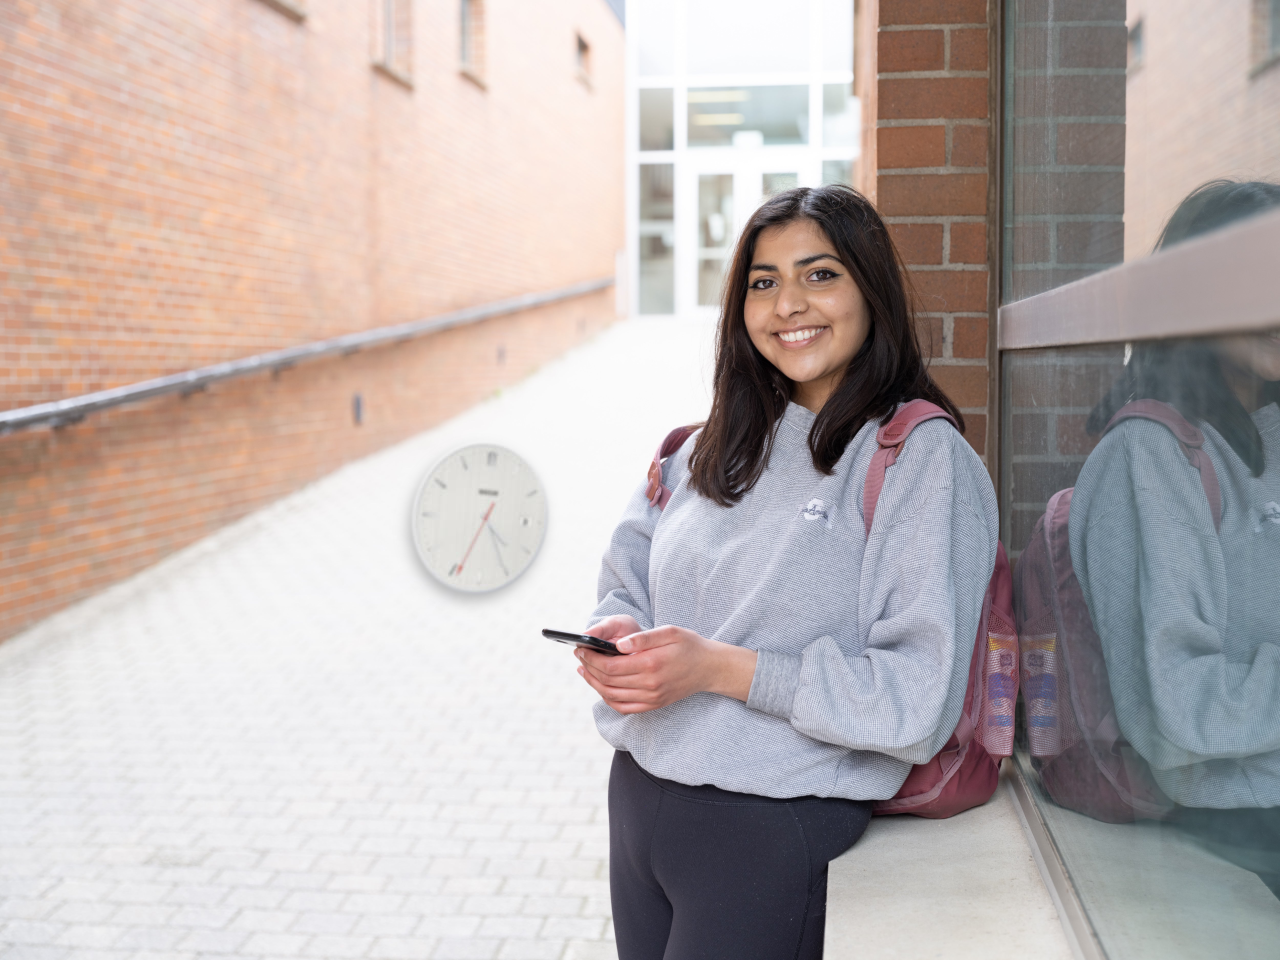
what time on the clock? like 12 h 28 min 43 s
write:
4 h 25 min 34 s
